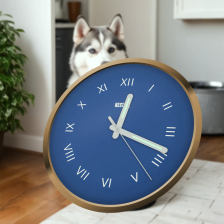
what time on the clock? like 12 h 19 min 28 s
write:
12 h 18 min 23 s
